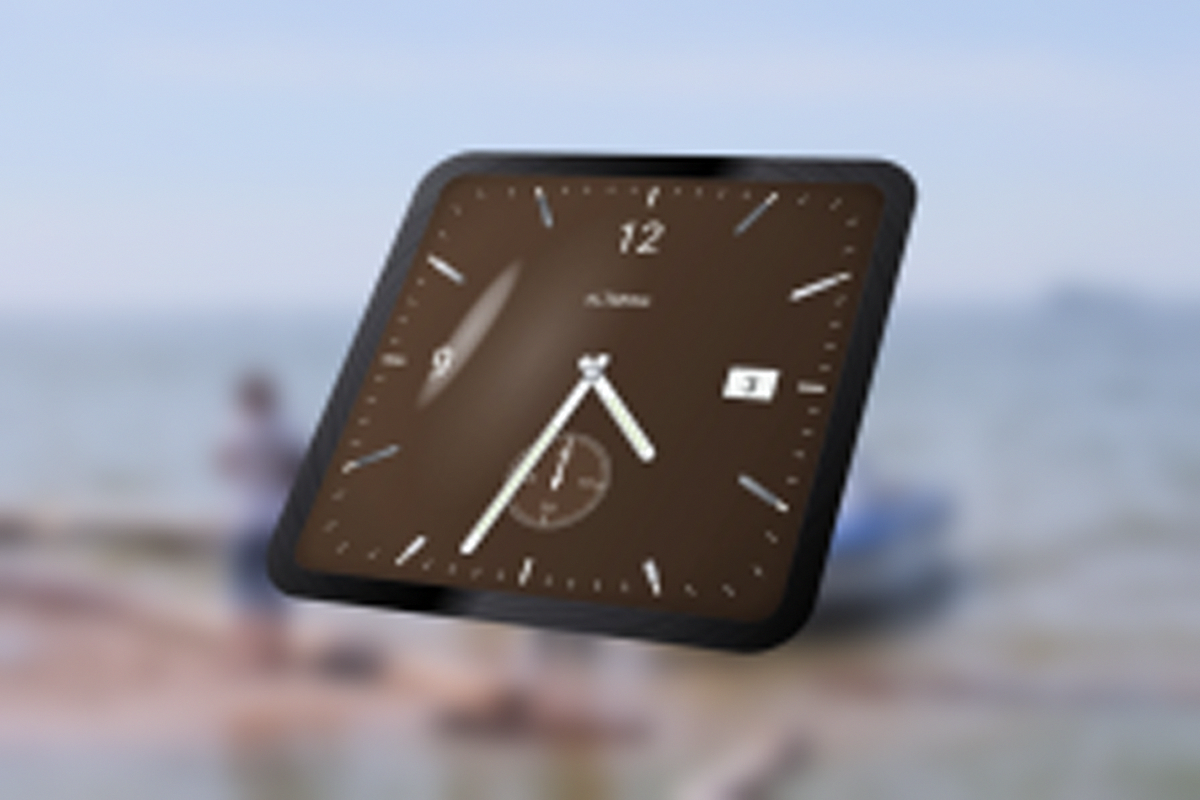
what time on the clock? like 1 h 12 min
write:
4 h 33 min
